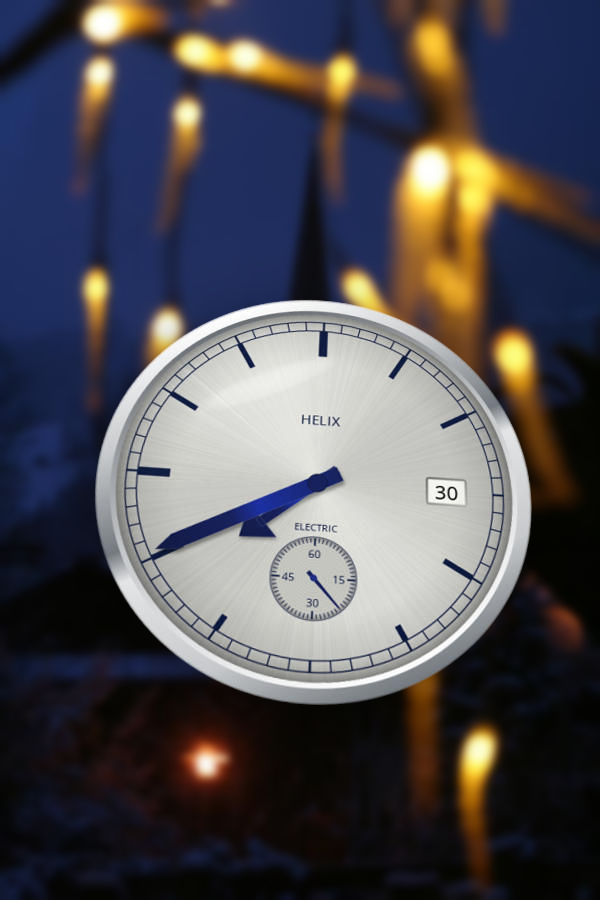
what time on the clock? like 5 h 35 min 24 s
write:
7 h 40 min 23 s
